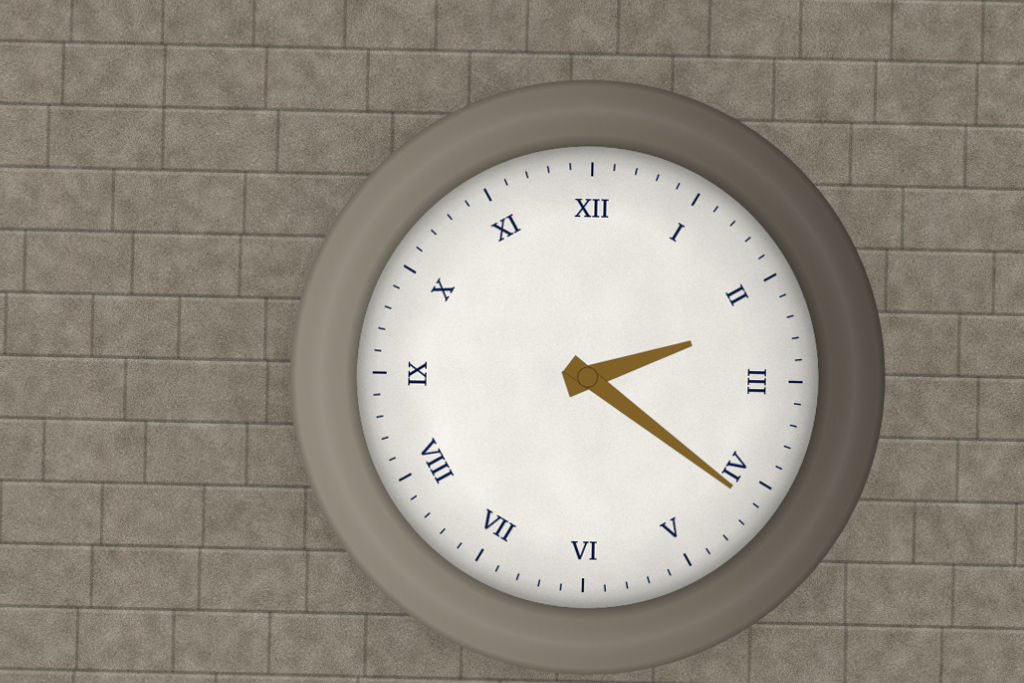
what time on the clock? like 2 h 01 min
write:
2 h 21 min
